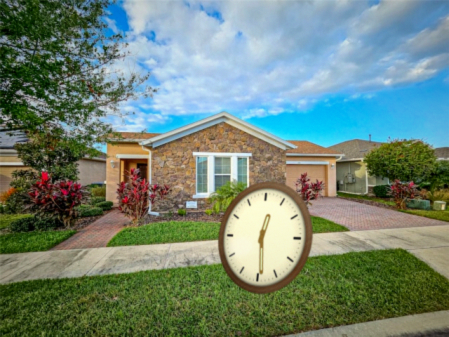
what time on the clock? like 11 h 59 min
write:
12 h 29 min
